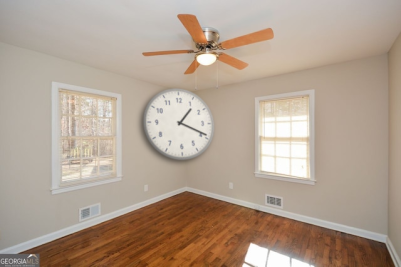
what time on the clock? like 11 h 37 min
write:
1 h 19 min
